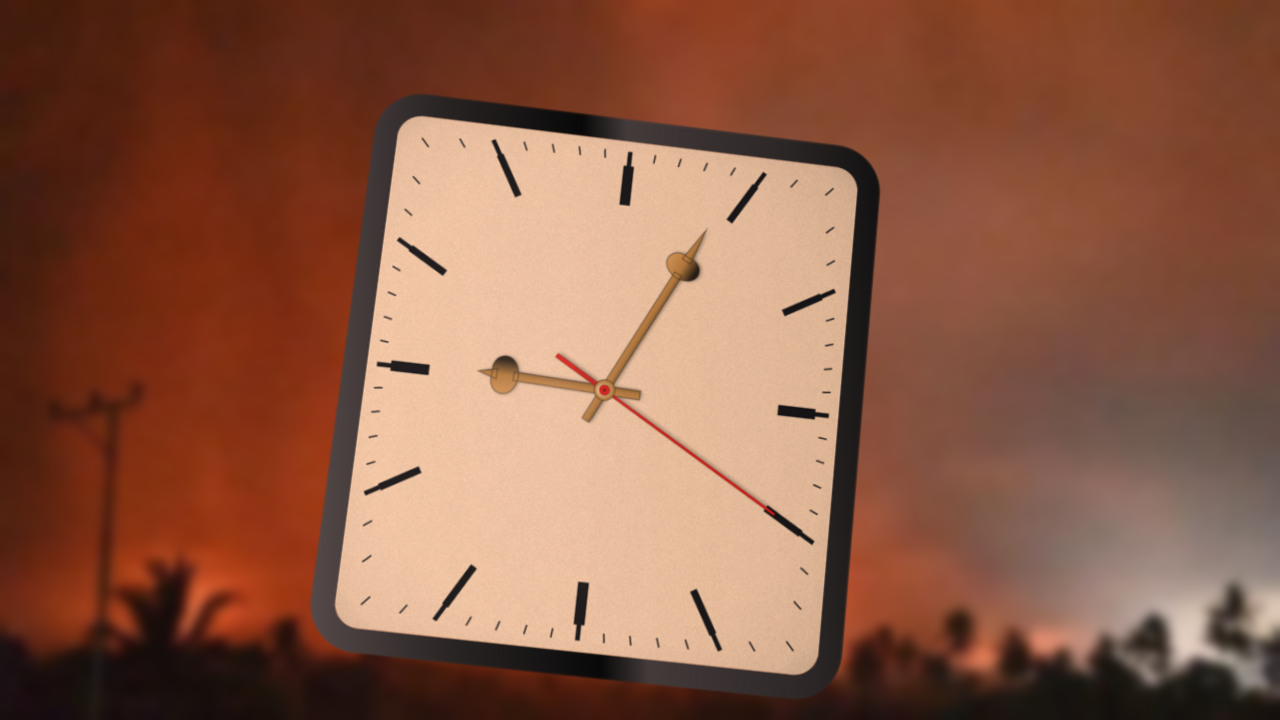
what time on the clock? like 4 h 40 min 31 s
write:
9 h 04 min 20 s
